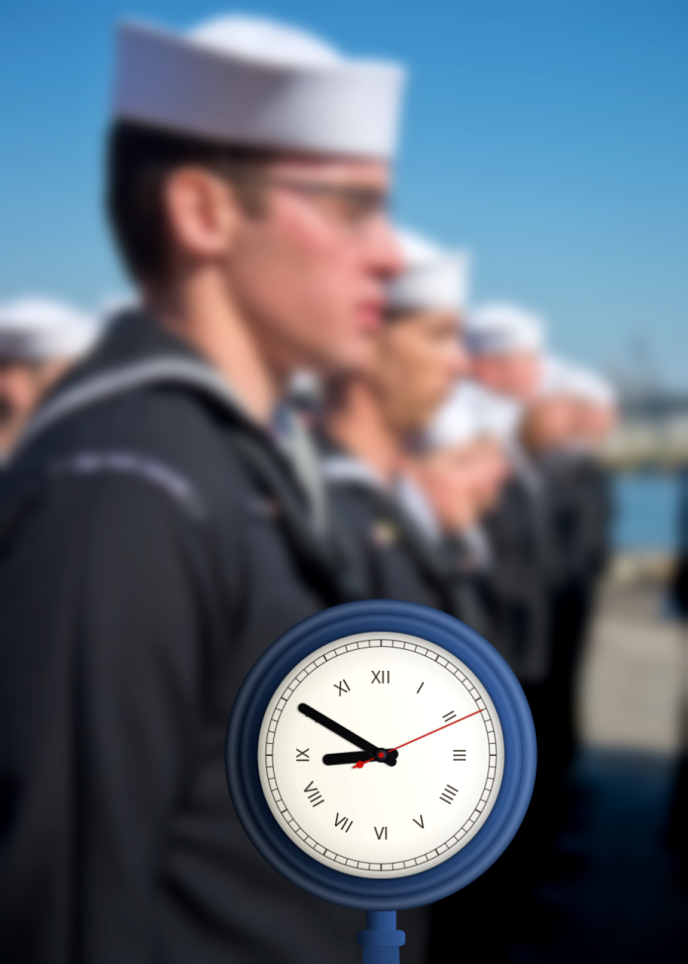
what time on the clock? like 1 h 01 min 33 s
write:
8 h 50 min 11 s
